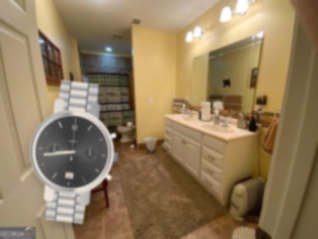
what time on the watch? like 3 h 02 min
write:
8 h 43 min
